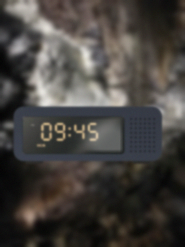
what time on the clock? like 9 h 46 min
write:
9 h 45 min
